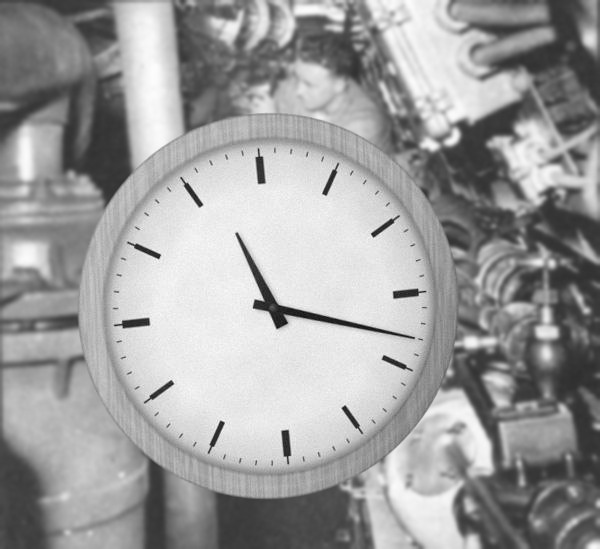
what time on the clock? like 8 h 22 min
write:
11 h 18 min
